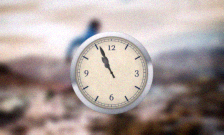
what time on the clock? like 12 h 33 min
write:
10 h 56 min
